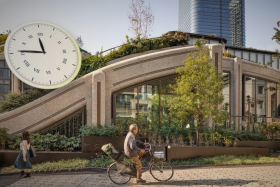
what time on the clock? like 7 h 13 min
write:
11 h 46 min
